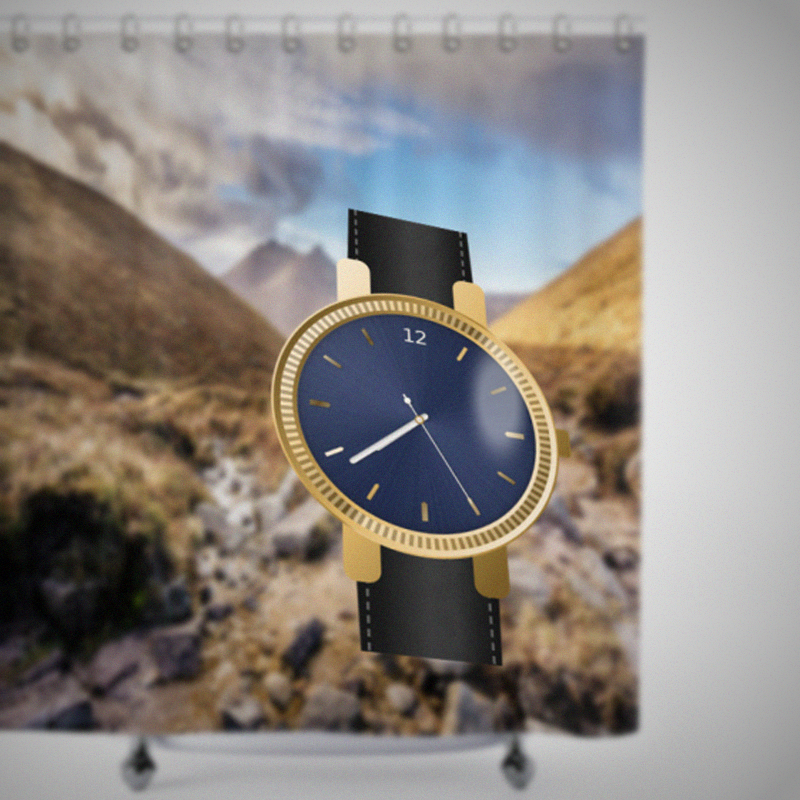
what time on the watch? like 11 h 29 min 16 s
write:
7 h 38 min 25 s
